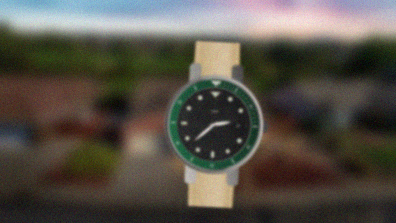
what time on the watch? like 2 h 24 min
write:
2 h 38 min
